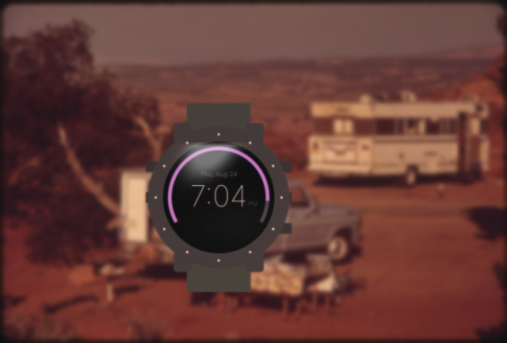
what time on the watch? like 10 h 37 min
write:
7 h 04 min
